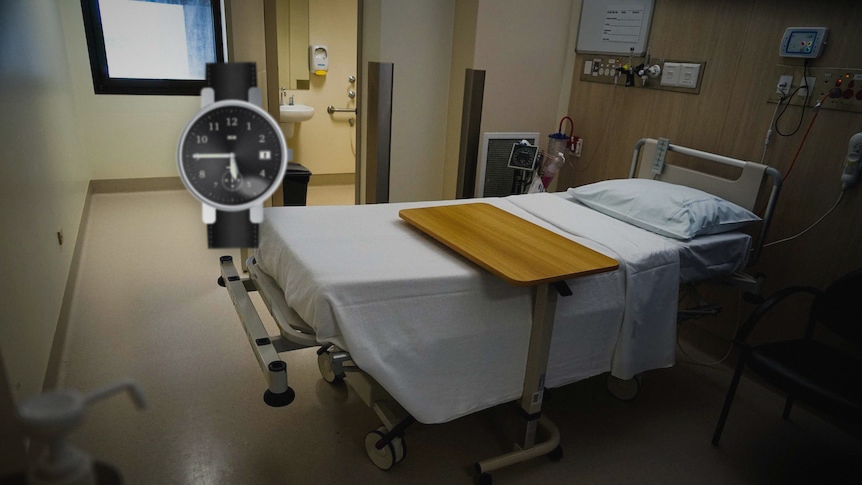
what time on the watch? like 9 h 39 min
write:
5 h 45 min
